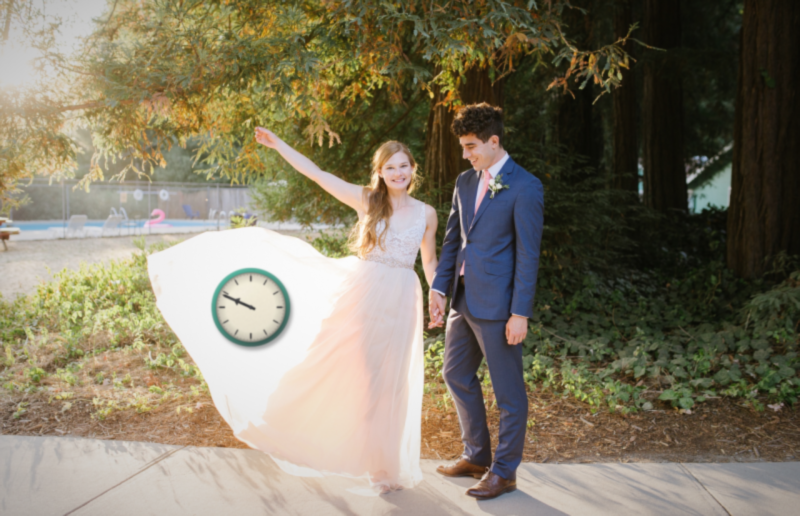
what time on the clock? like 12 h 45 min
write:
9 h 49 min
